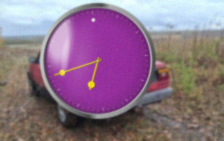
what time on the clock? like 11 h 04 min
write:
6 h 43 min
